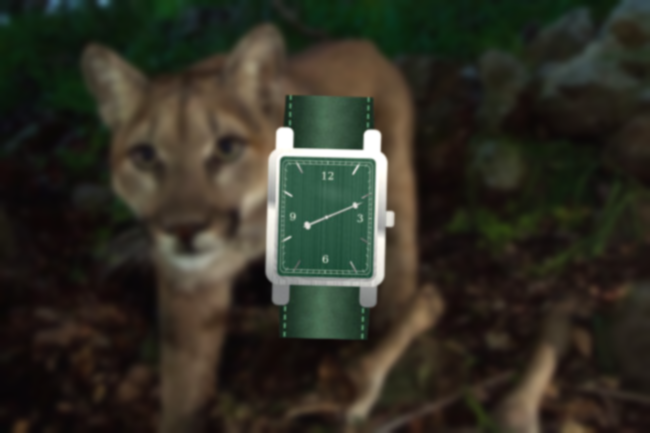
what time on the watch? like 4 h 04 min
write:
8 h 11 min
